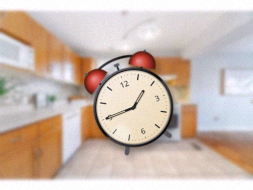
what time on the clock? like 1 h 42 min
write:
1 h 45 min
